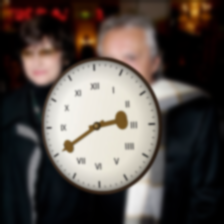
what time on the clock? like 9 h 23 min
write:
2 h 40 min
